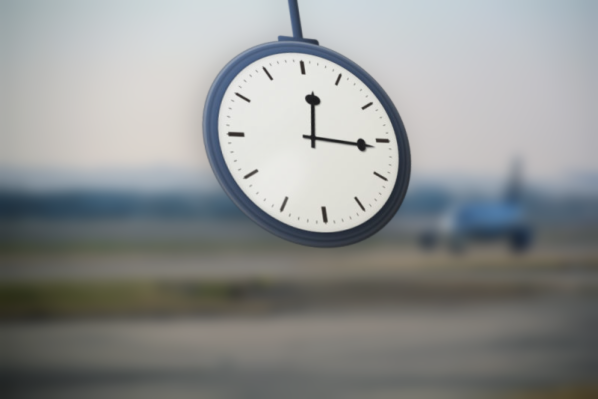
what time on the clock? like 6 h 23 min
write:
12 h 16 min
